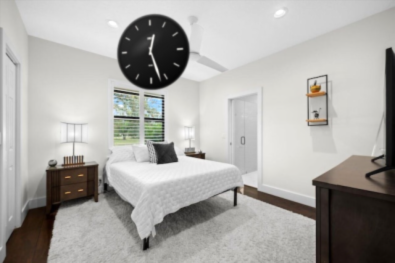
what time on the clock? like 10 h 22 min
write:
12 h 27 min
